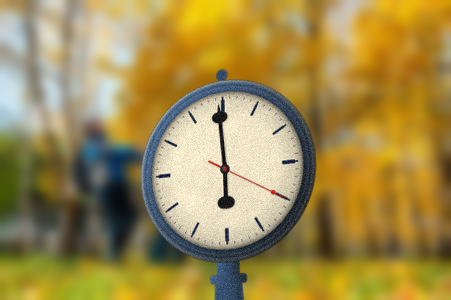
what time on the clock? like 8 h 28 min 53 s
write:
5 h 59 min 20 s
